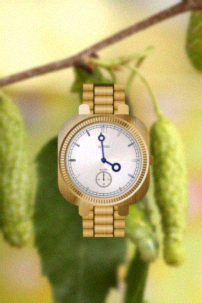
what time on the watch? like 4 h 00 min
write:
3 h 59 min
